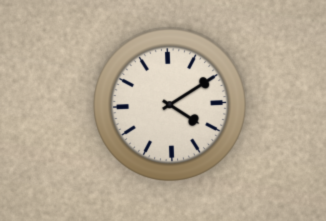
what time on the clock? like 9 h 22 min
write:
4 h 10 min
